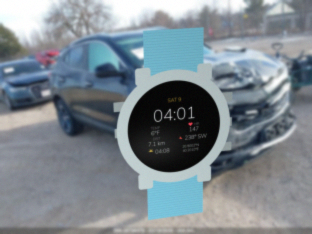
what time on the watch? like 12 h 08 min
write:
4 h 01 min
